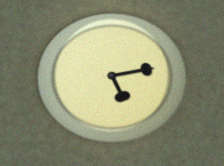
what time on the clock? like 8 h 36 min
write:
5 h 13 min
